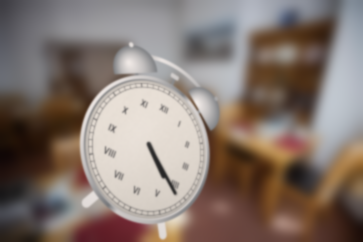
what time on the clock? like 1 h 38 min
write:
4 h 21 min
